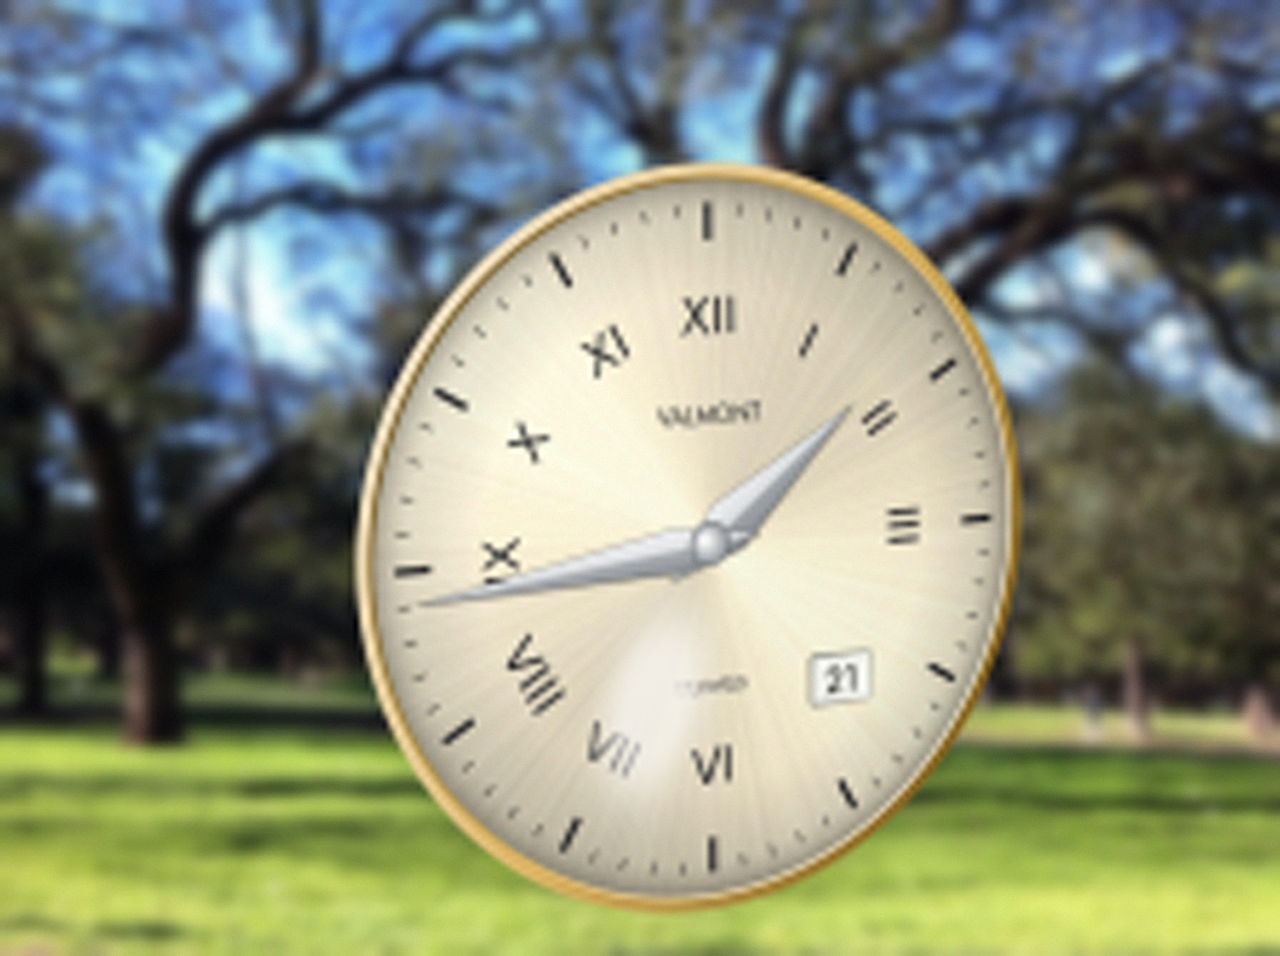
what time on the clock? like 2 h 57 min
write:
1 h 44 min
